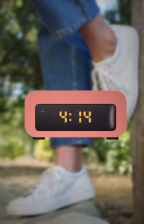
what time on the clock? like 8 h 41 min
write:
4 h 14 min
